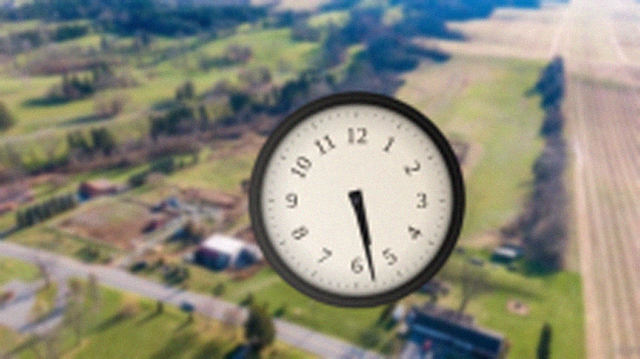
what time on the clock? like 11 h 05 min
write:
5 h 28 min
